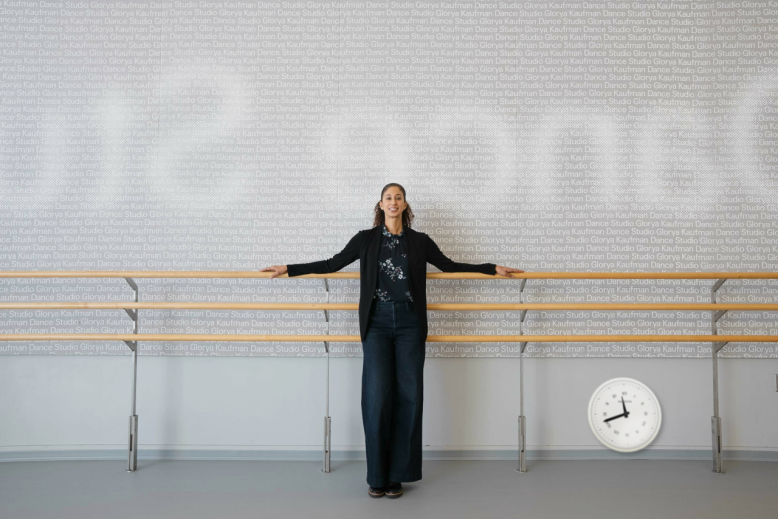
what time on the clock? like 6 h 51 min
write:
11 h 42 min
